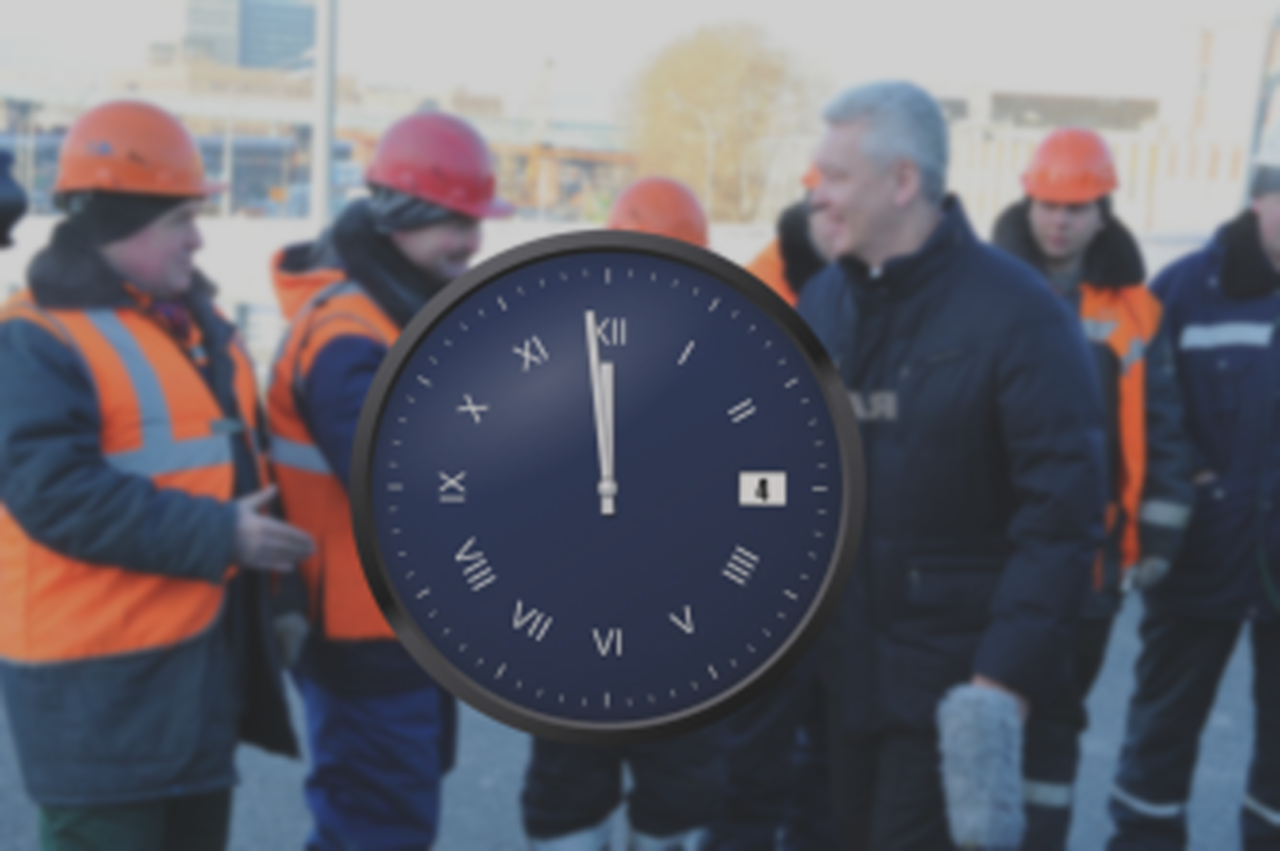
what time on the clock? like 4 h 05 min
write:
11 h 59 min
